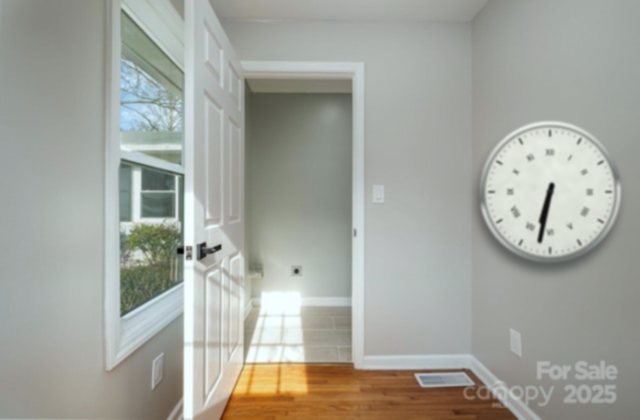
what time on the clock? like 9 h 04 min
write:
6 h 32 min
